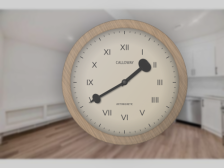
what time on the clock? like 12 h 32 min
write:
1 h 40 min
